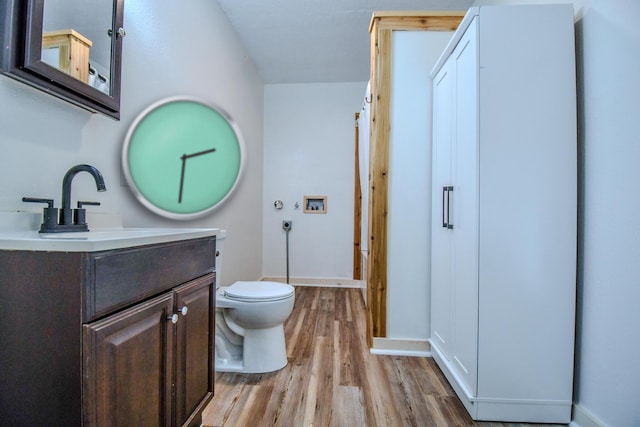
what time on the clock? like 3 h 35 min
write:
2 h 31 min
